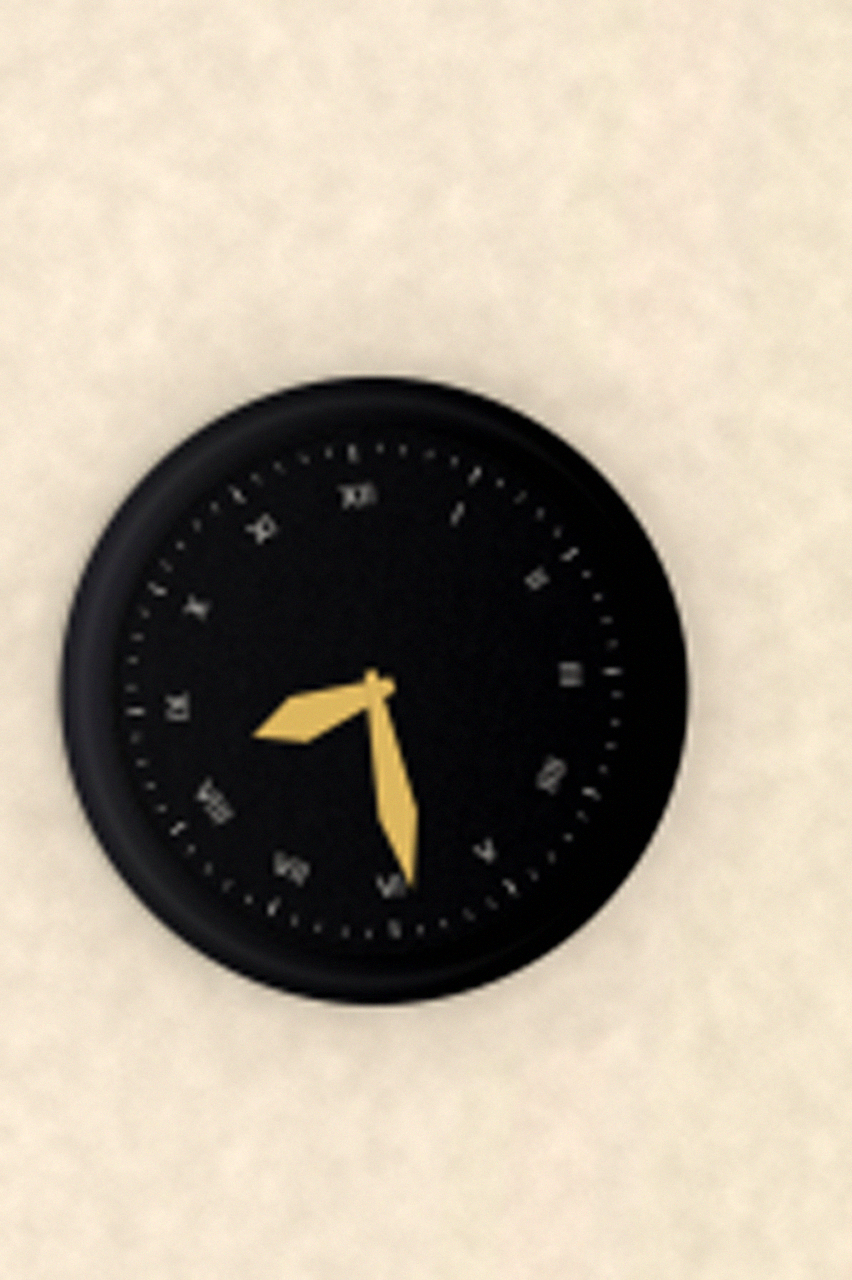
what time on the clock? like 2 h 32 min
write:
8 h 29 min
